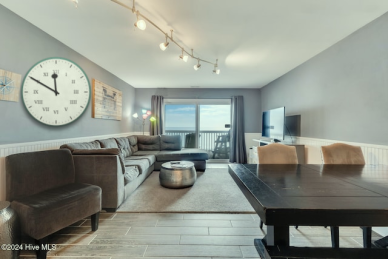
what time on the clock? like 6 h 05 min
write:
11 h 50 min
